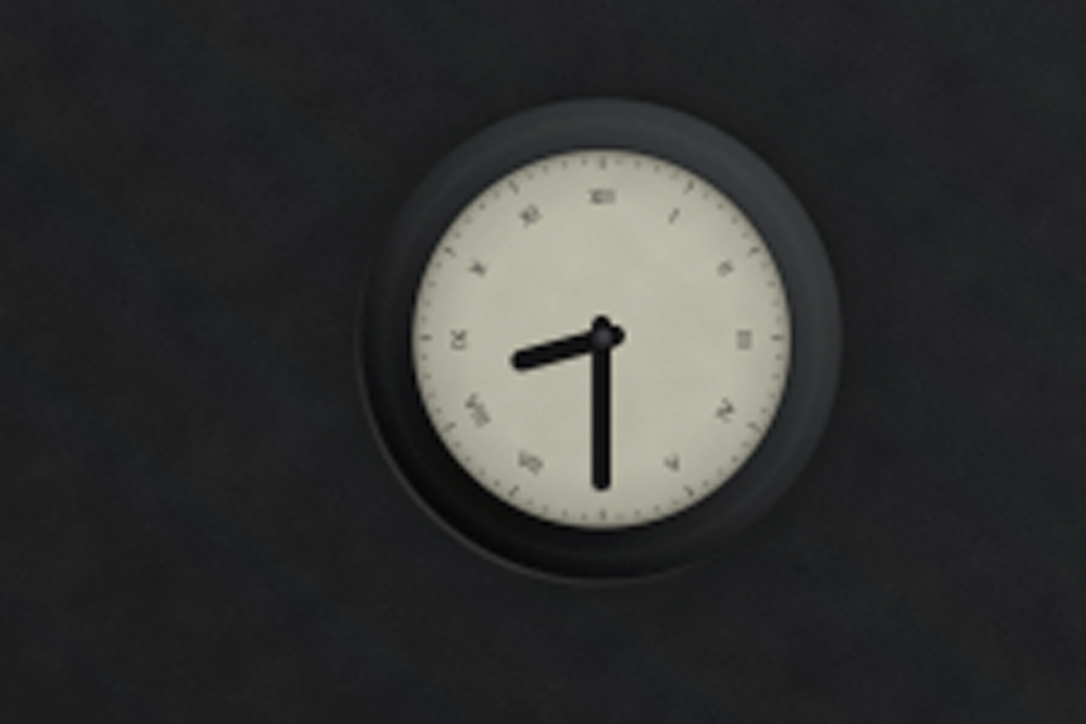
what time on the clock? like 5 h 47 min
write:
8 h 30 min
